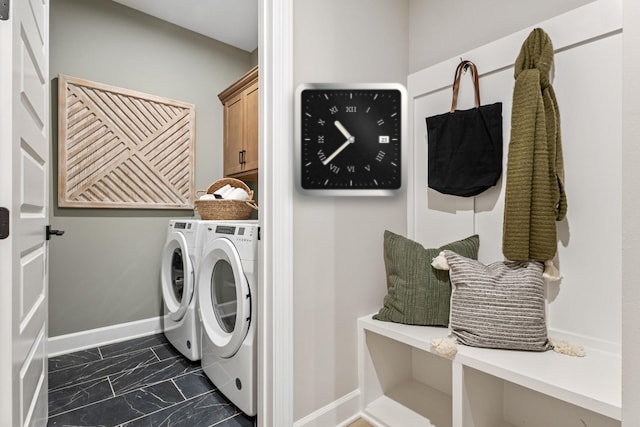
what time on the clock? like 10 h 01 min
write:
10 h 38 min
